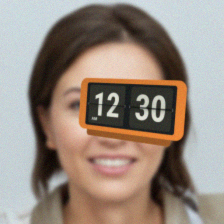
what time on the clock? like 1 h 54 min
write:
12 h 30 min
